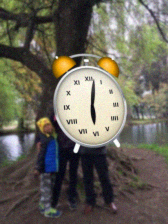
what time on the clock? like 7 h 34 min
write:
6 h 02 min
